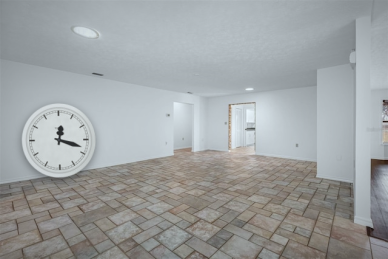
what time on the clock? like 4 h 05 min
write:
12 h 18 min
